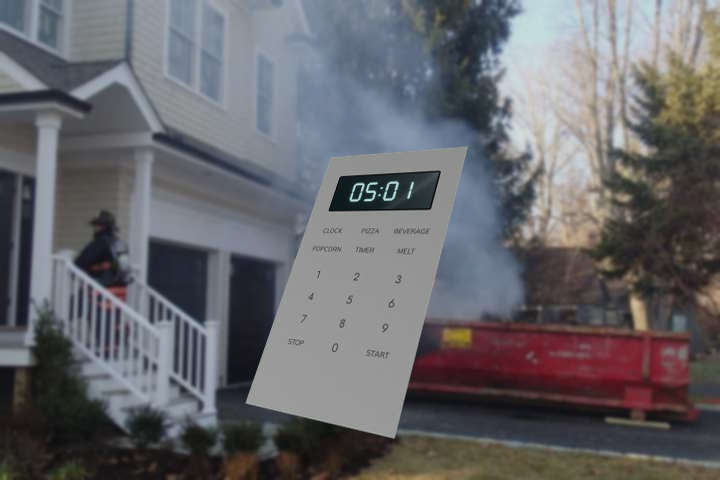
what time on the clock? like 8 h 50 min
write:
5 h 01 min
